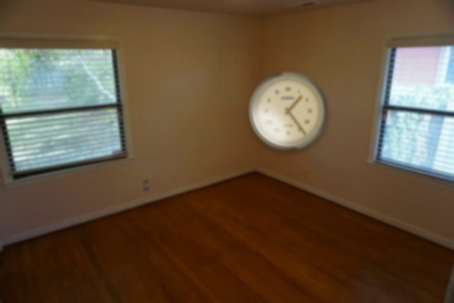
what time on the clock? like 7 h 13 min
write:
1 h 24 min
